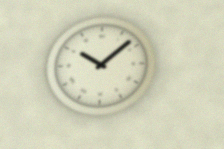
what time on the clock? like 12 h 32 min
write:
10 h 08 min
